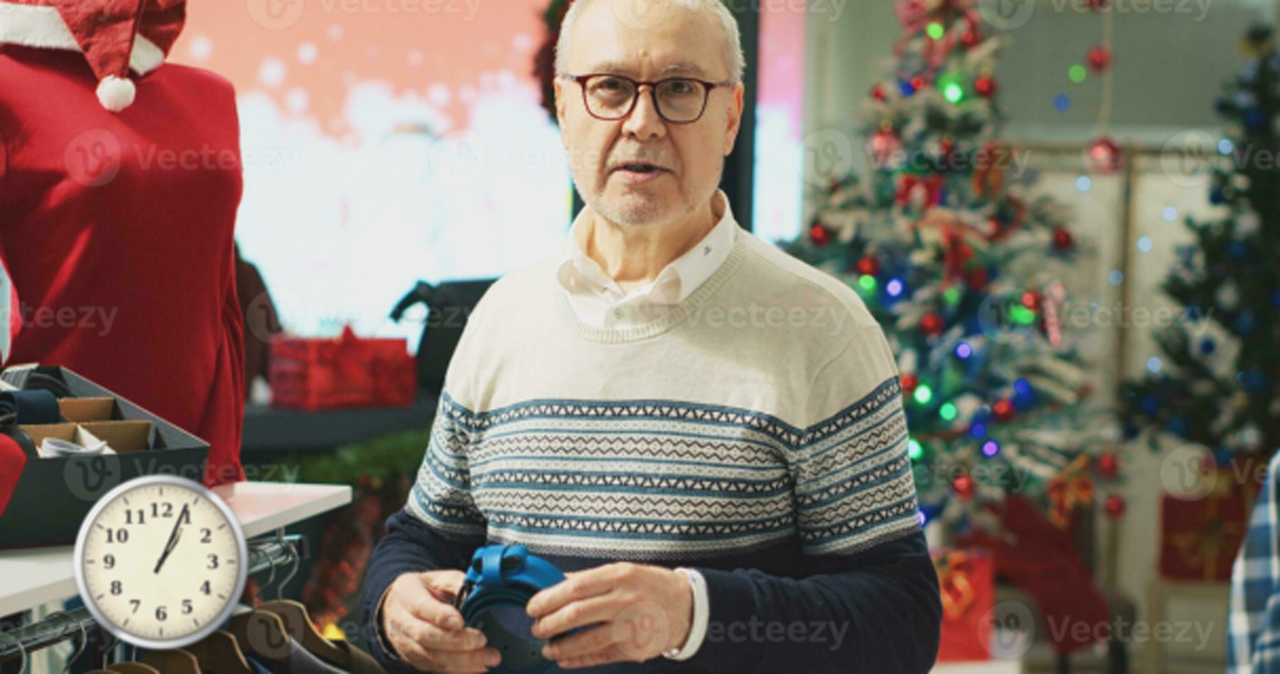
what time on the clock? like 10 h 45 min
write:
1 h 04 min
